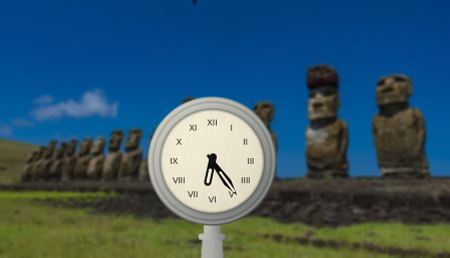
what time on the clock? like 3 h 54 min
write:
6 h 24 min
